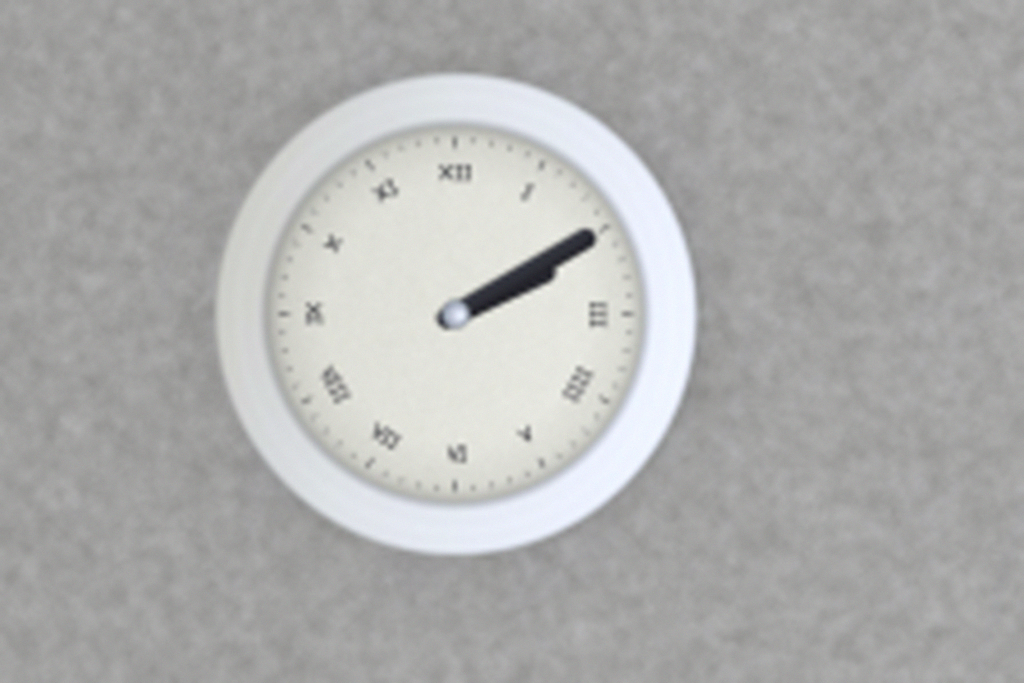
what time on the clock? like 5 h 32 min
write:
2 h 10 min
